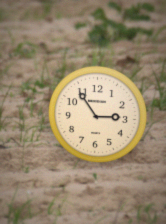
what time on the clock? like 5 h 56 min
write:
2 h 54 min
